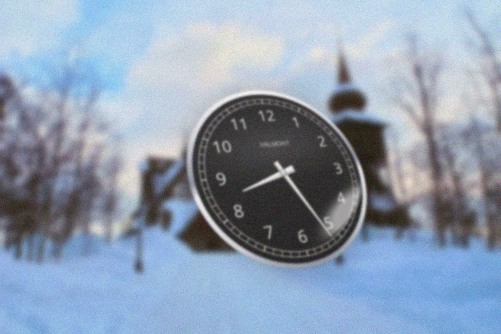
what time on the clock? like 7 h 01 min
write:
8 h 26 min
